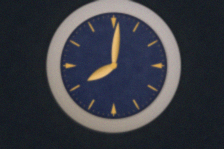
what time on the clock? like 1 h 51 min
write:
8 h 01 min
